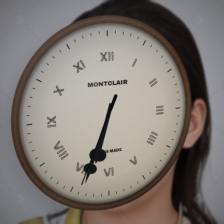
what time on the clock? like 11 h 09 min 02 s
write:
6 h 33 min 34 s
